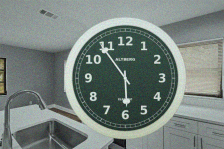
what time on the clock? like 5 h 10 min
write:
5 h 54 min
